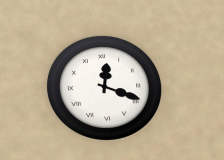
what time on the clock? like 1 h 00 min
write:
12 h 19 min
